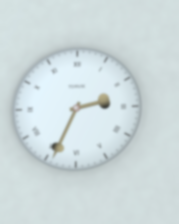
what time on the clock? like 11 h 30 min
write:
2 h 34 min
